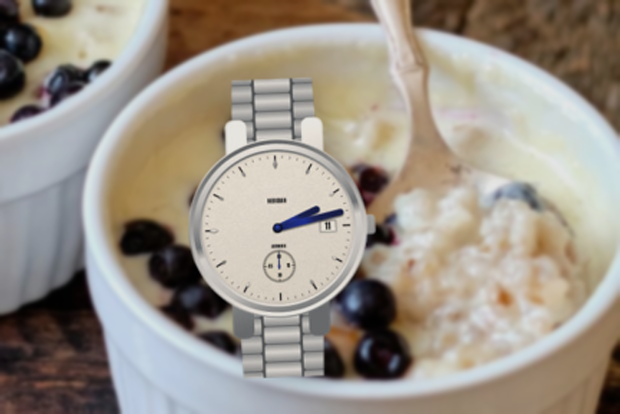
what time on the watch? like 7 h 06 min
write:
2 h 13 min
